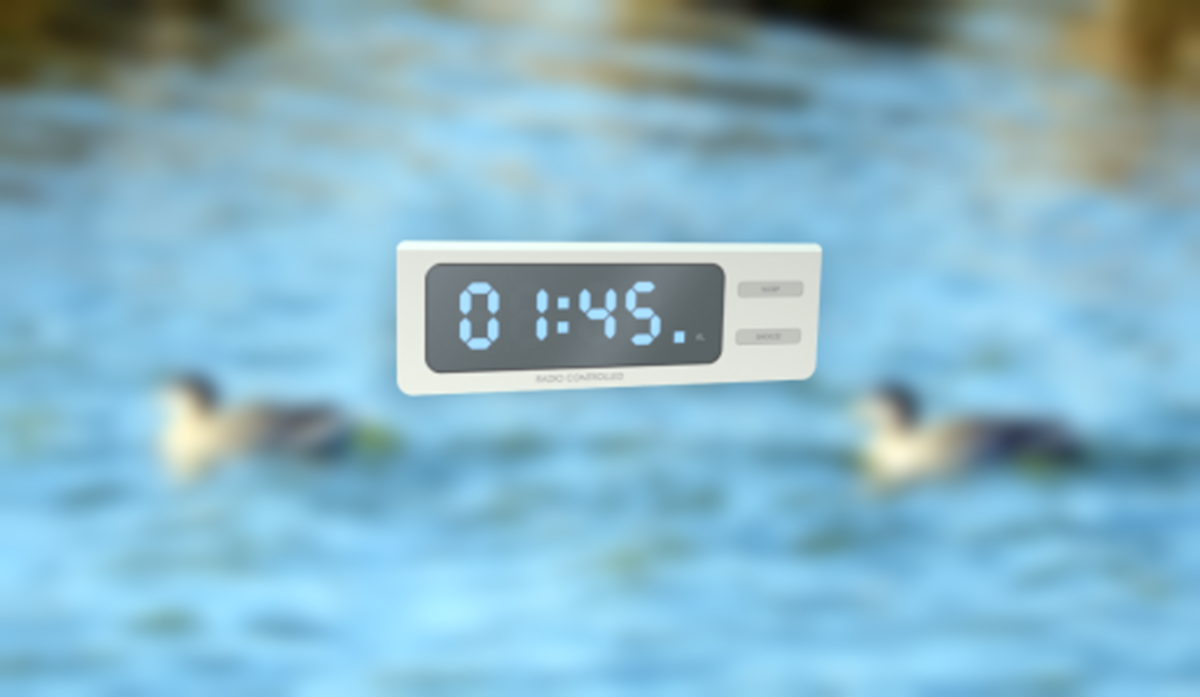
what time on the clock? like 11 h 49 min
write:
1 h 45 min
